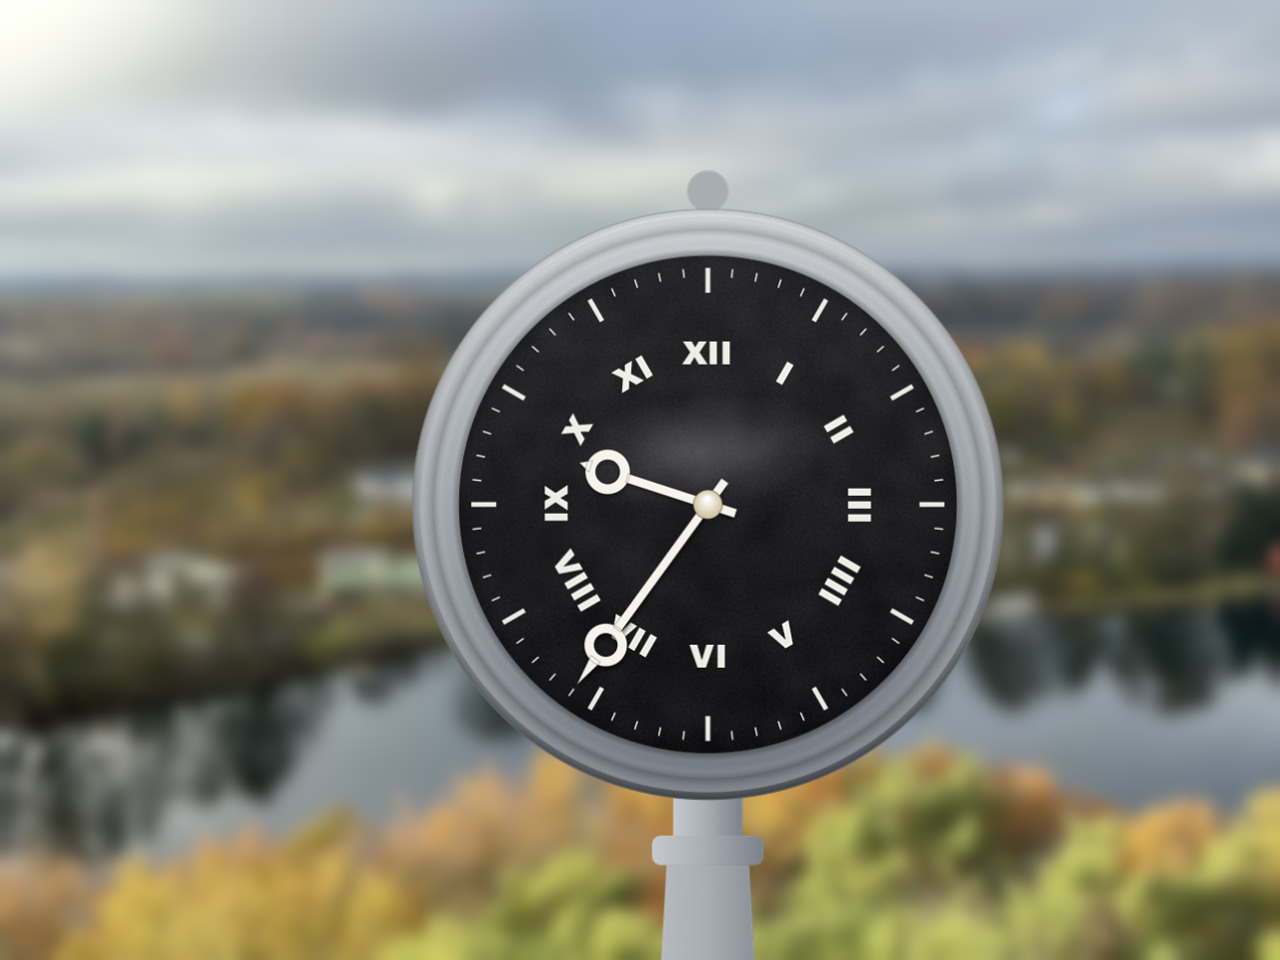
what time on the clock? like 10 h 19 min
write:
9 h 36 min
